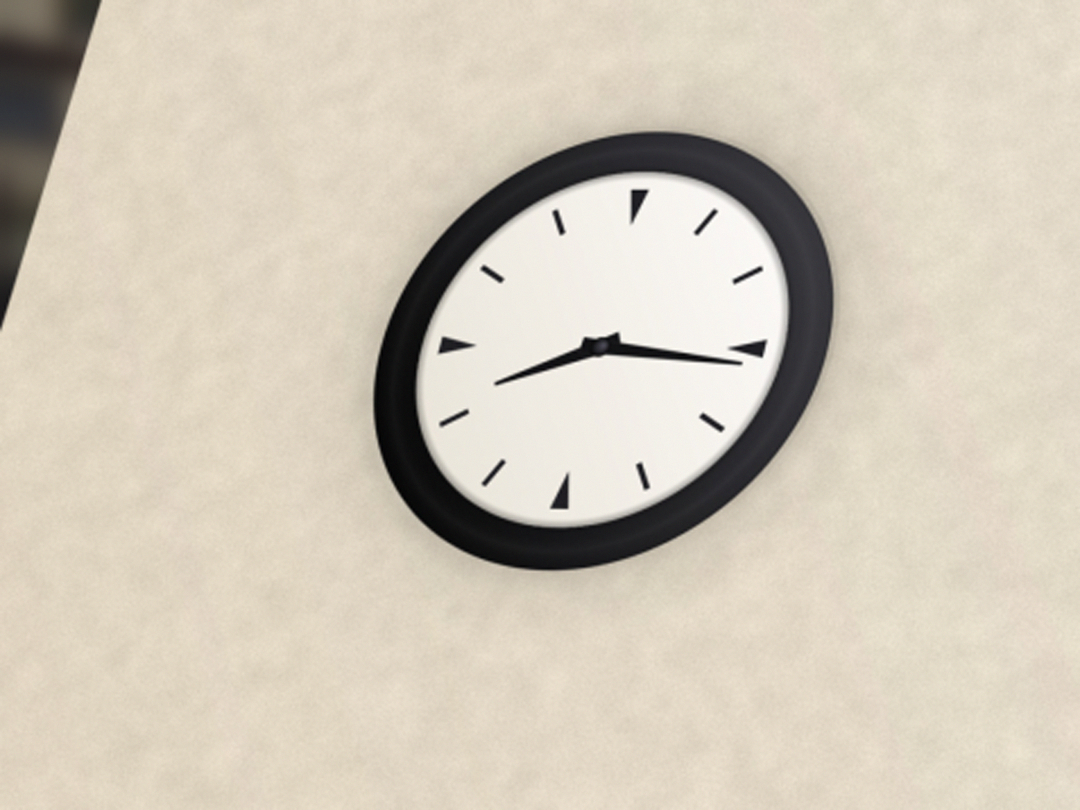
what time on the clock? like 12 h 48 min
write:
8 h 16 min
